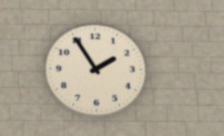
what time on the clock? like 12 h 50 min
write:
1 h 55 min
